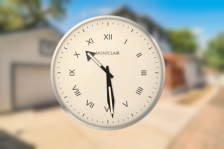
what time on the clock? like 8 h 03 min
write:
10 h 29 min
